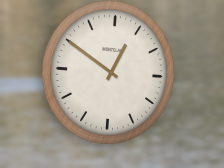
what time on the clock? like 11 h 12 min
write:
12 h 50 min
